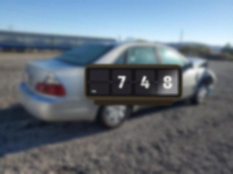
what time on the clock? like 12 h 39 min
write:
7 h 48 min
